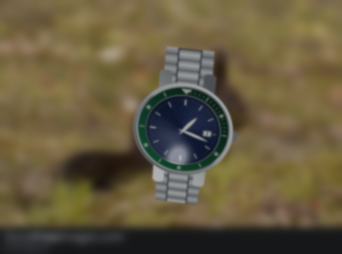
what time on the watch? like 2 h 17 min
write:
1 h 18 min
